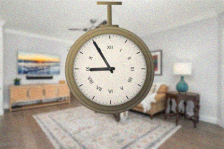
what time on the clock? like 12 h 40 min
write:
8 h 55 min
